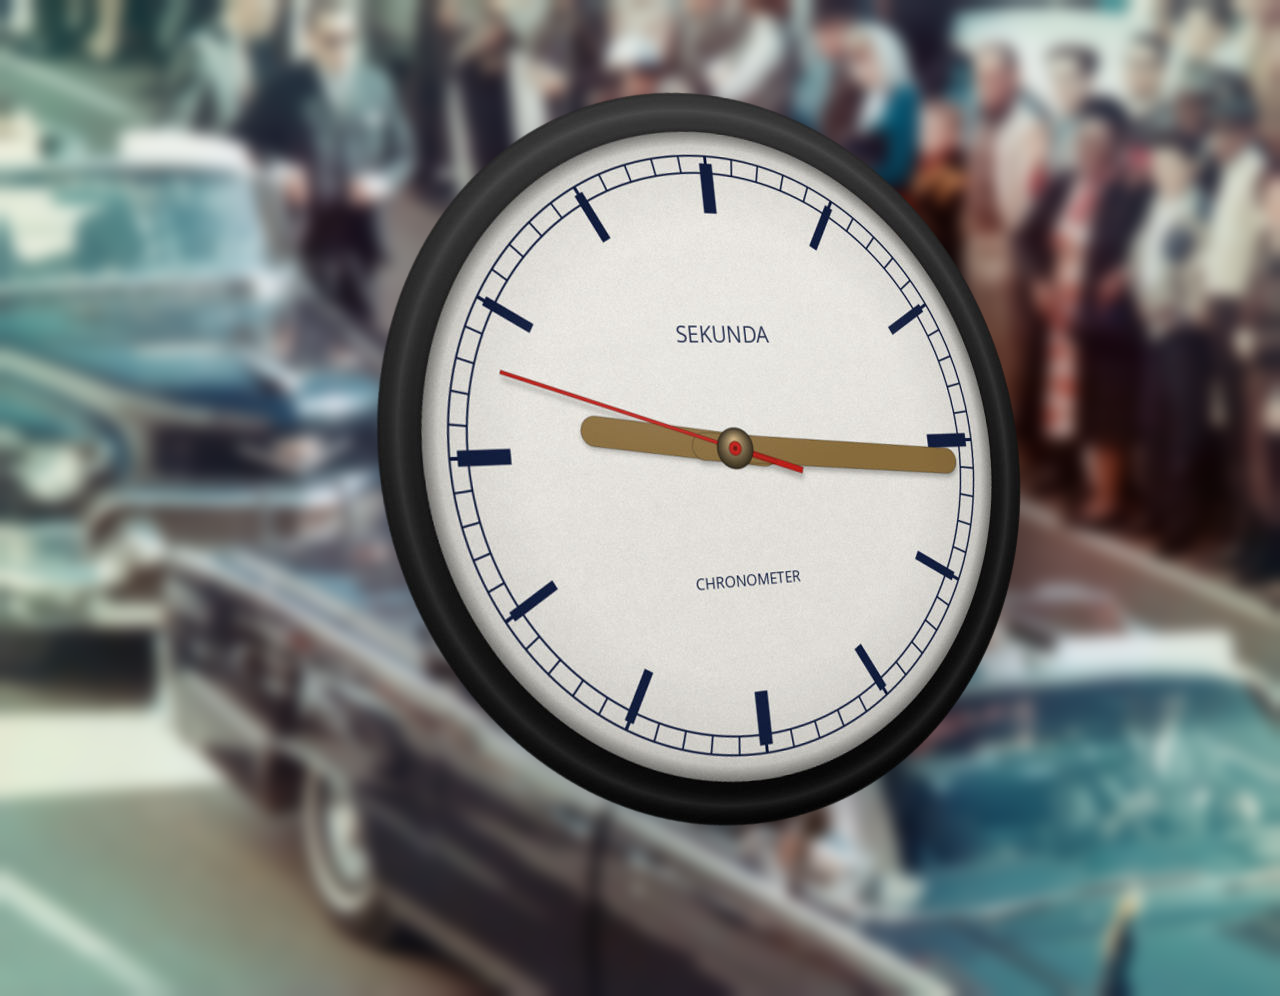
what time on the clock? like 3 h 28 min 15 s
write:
9 h 15 min 48 s
